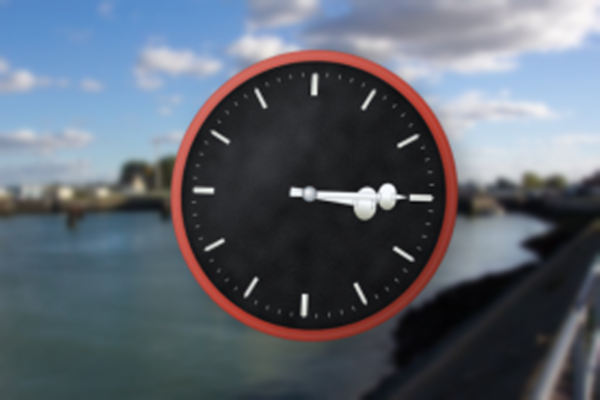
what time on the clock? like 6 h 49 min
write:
3 h 15 min
